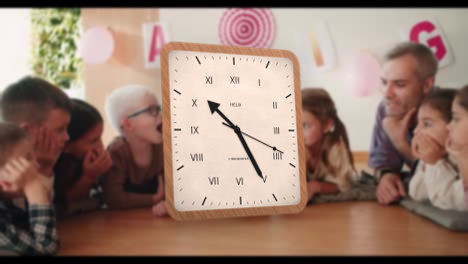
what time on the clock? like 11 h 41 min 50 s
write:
10 h 25 min 19 s
